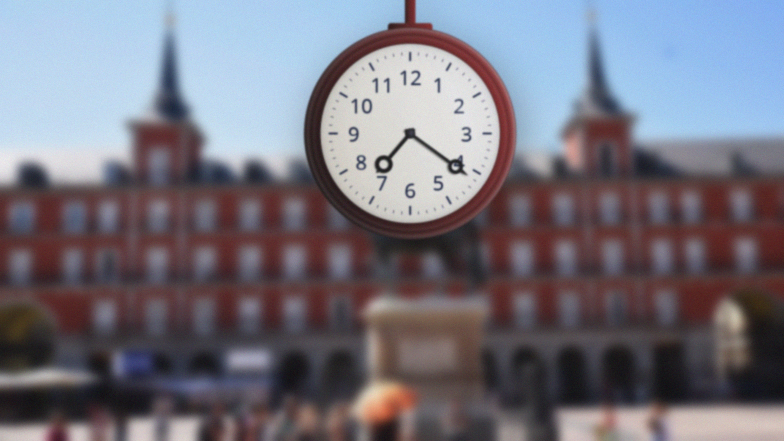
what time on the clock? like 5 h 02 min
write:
7 h 21 min
